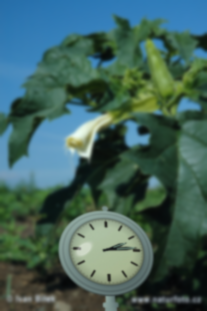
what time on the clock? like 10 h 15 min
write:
2 h 14 min
